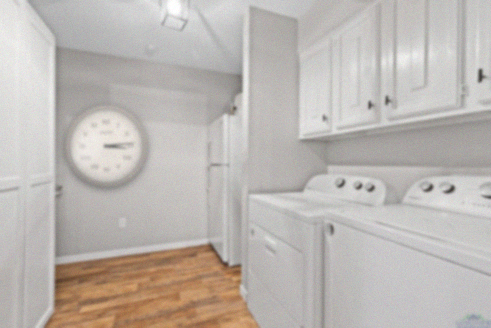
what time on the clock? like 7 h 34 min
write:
3 h 14 min
